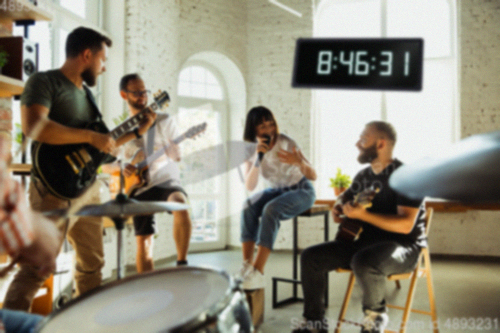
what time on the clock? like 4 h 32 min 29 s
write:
8 h 46 min 31 s
